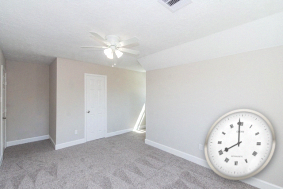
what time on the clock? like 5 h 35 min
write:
7 h 59 min
